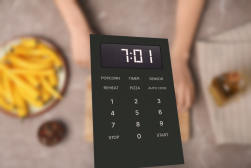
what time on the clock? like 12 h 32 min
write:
7 h 01 min
